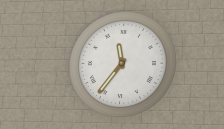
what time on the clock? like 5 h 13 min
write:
11 h 36 min
